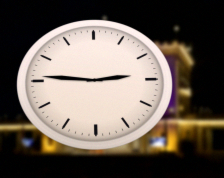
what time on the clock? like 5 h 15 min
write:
2 h 46 min
